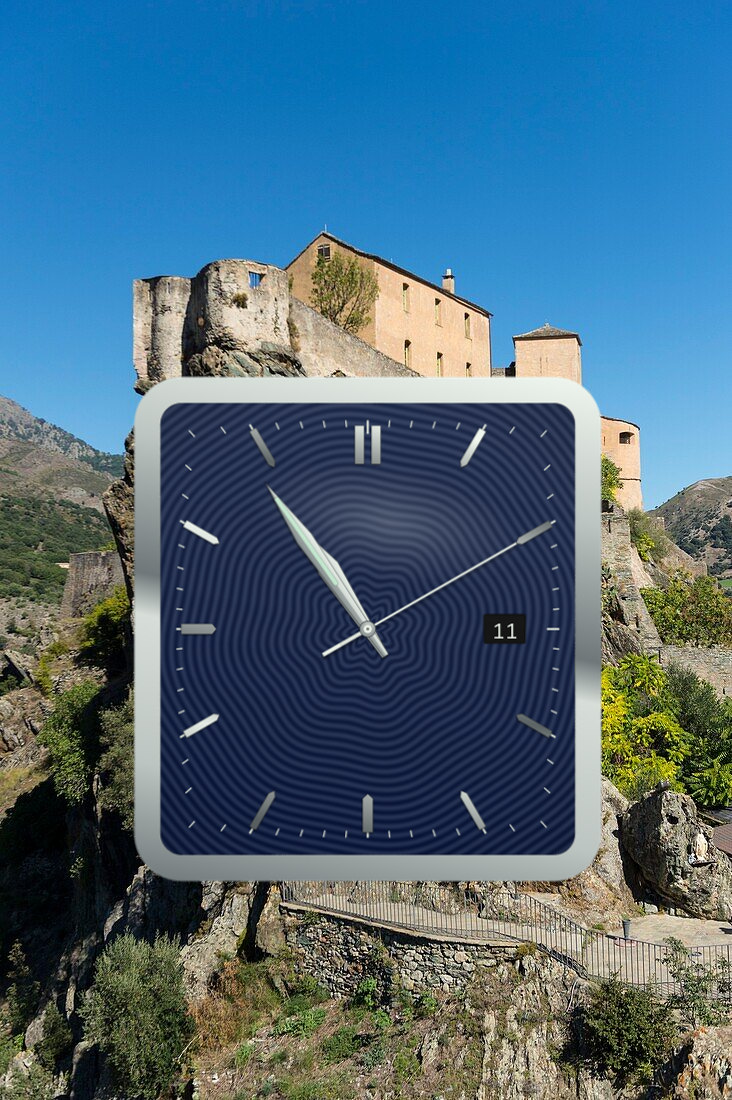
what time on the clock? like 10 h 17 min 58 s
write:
10 h 54 min 10 s
